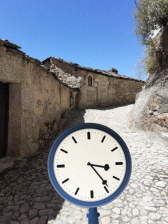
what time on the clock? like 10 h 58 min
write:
3 h 24 min
